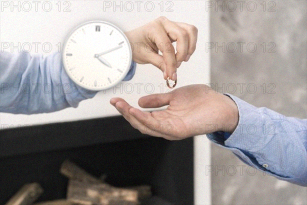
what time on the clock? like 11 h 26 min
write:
4 h 11 min
